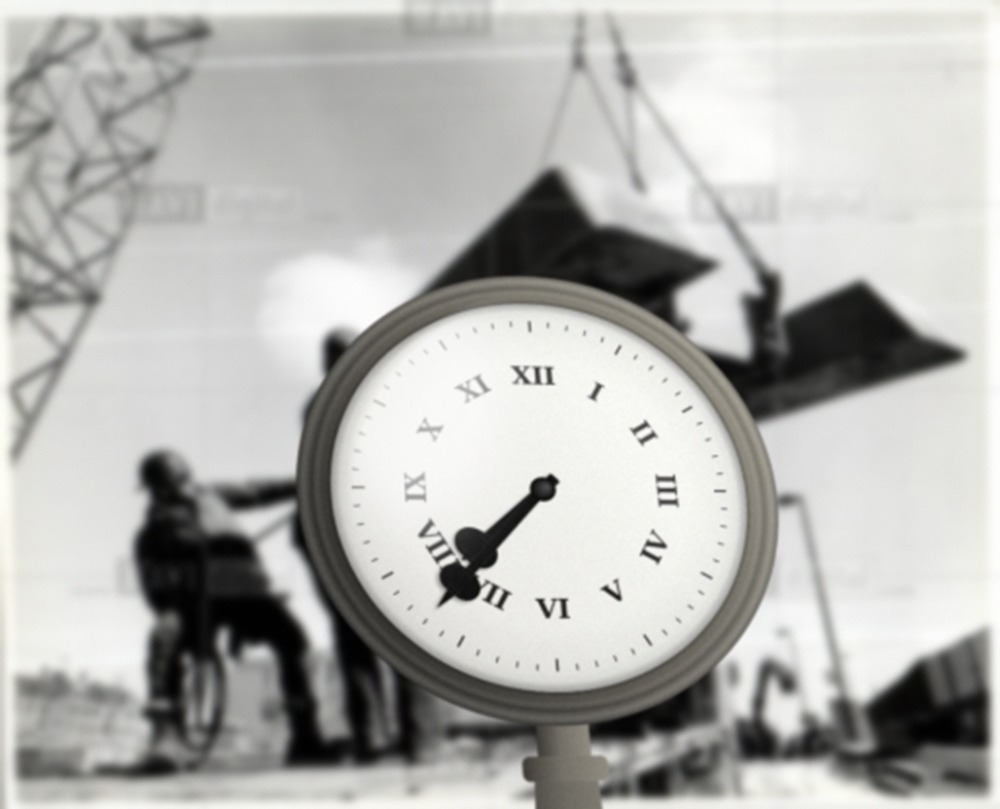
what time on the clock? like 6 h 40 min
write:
7 h 37 min
